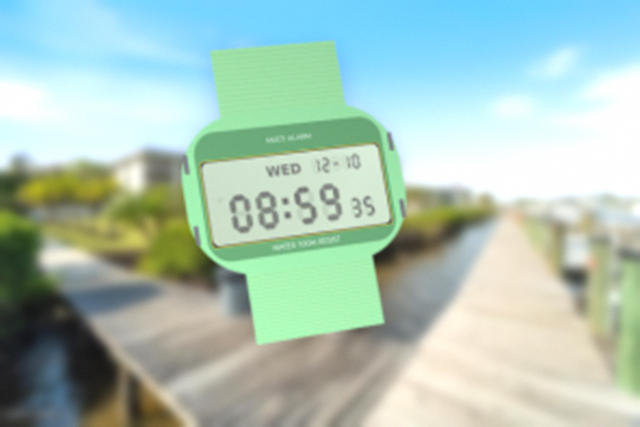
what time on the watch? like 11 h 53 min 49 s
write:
8 h 59 min 35 s
